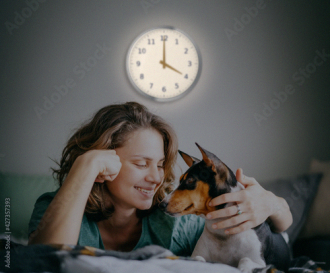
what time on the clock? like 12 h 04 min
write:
4 h 00 min
